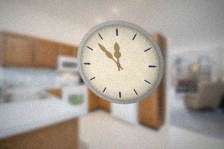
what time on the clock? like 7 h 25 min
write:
11 h 53 min
